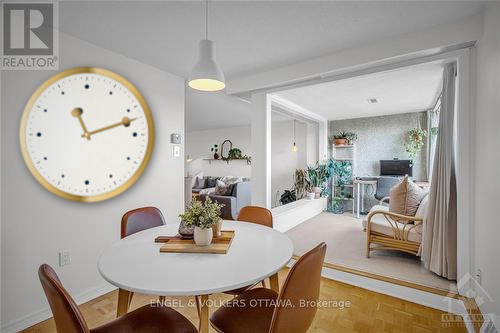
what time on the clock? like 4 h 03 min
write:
11 h 12 min
